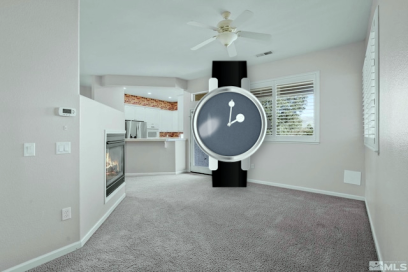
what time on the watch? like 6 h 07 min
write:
2 h 01 min
